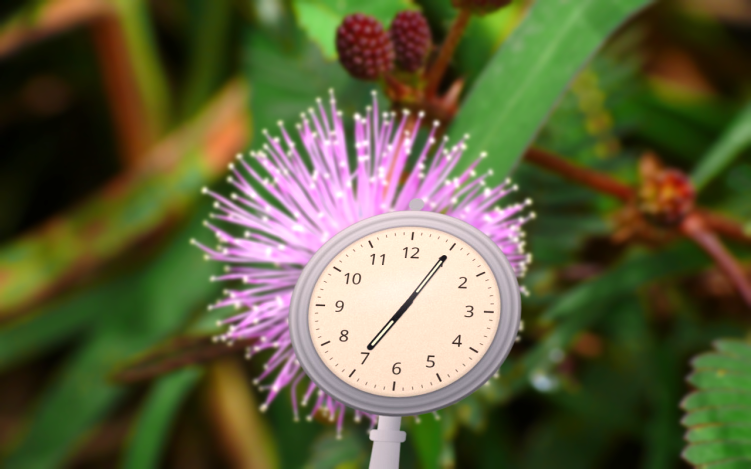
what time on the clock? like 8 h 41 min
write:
7 h 05 min
